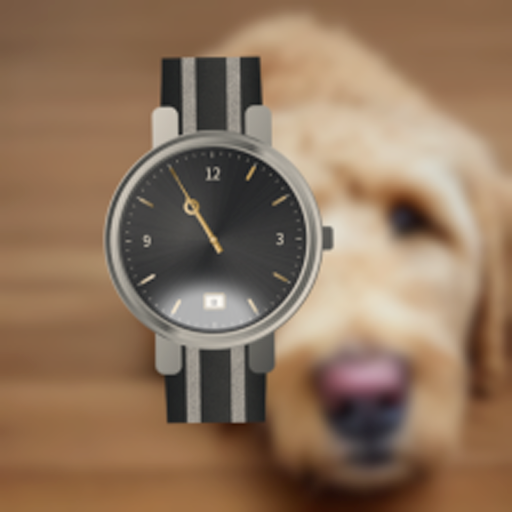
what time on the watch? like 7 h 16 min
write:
10 h 55 min
